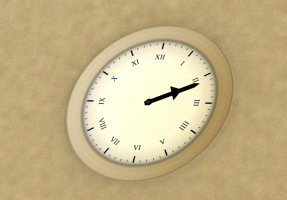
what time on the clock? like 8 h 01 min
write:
2 h 11 min
